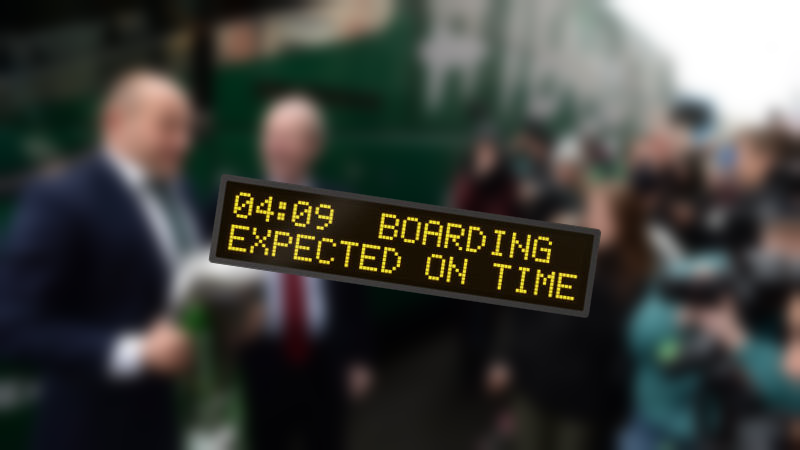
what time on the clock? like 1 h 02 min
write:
4 h 09 min
